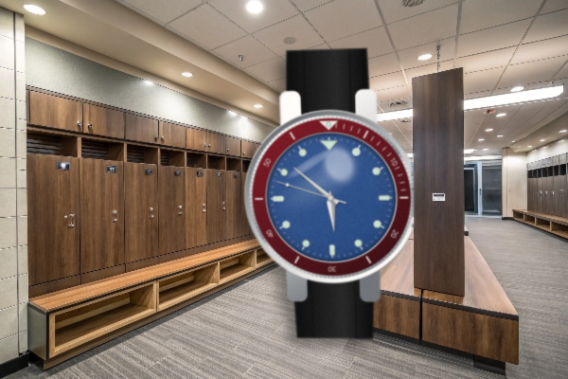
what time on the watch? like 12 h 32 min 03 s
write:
5 h 51 min 48 s
